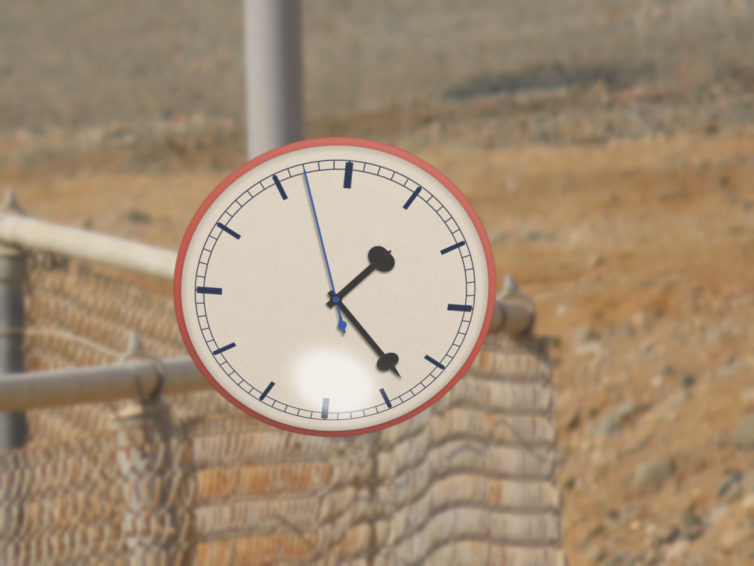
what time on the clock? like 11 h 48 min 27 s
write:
1 h 22 min 57 s
